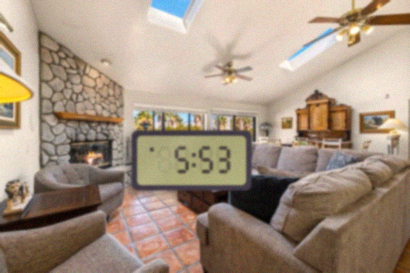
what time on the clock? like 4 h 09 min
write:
5 h 53 min
